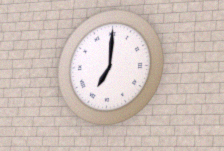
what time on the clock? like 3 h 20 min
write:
7 h 00 min
